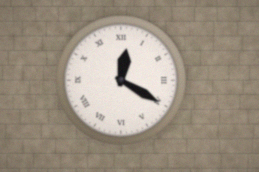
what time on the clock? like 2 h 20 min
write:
12 h 20 min
